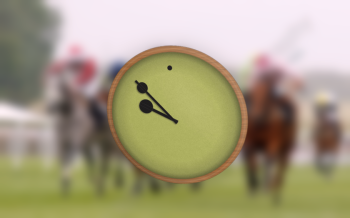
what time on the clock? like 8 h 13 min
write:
9 h 53 min
